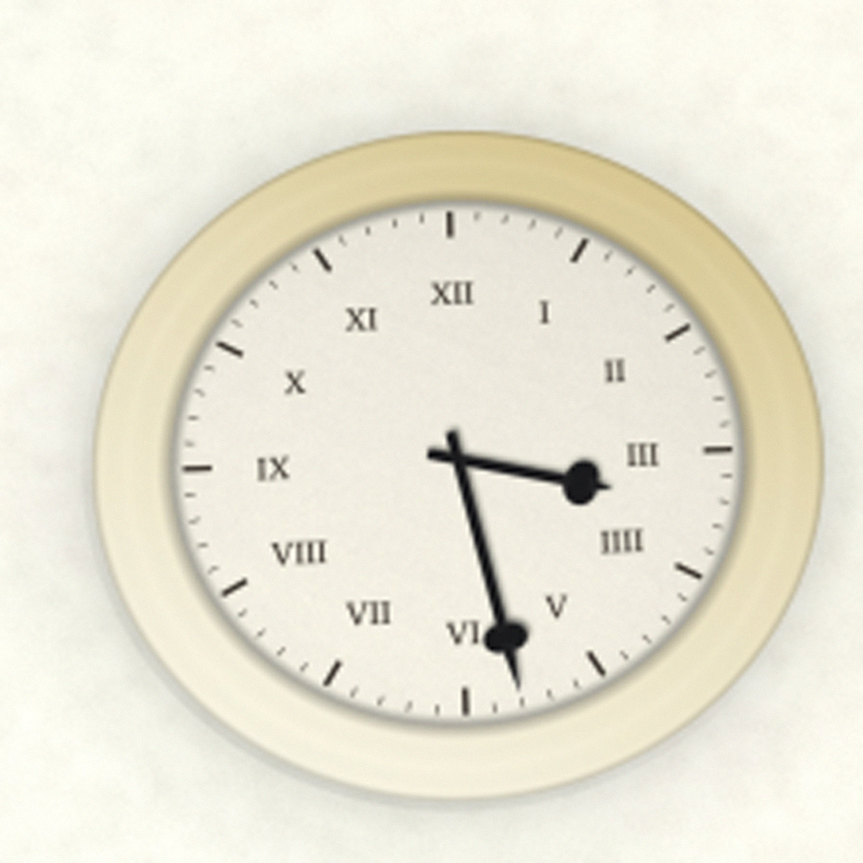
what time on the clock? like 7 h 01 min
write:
3 h 28 min
